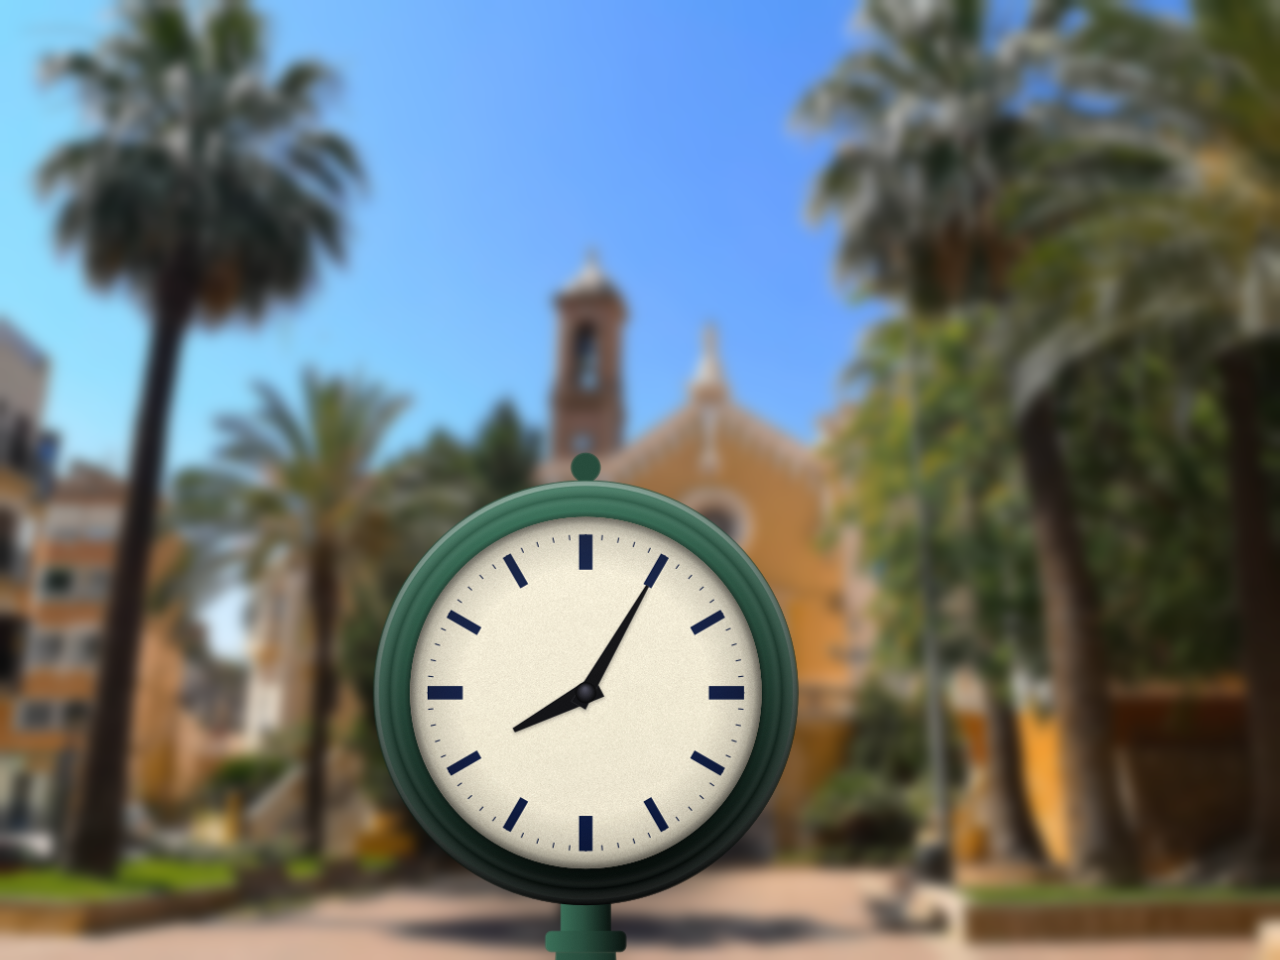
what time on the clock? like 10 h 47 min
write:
8 h 05 min
